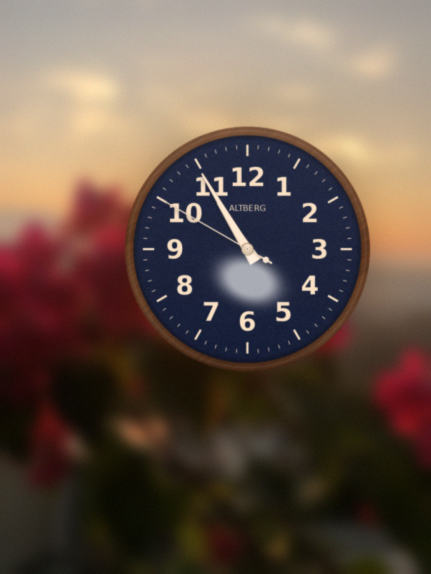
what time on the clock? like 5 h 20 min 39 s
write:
10 h 54 min 50 s
